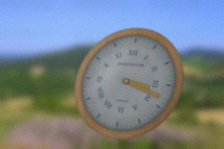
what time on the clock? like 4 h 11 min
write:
3 h 18 min
